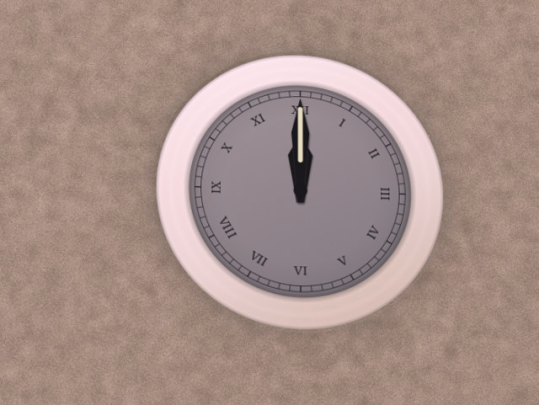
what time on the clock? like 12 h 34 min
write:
12 h 00 min
